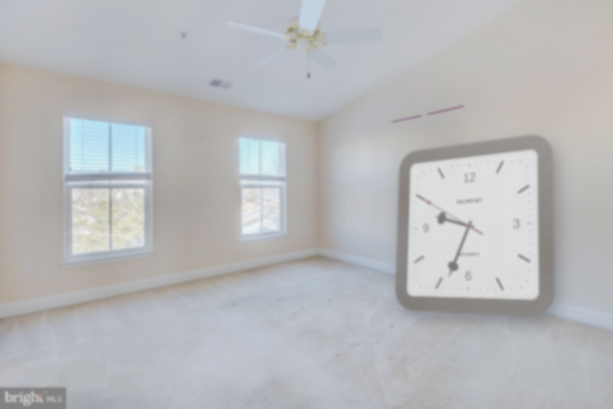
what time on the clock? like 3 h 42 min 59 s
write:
9 h 33 min 50 s
